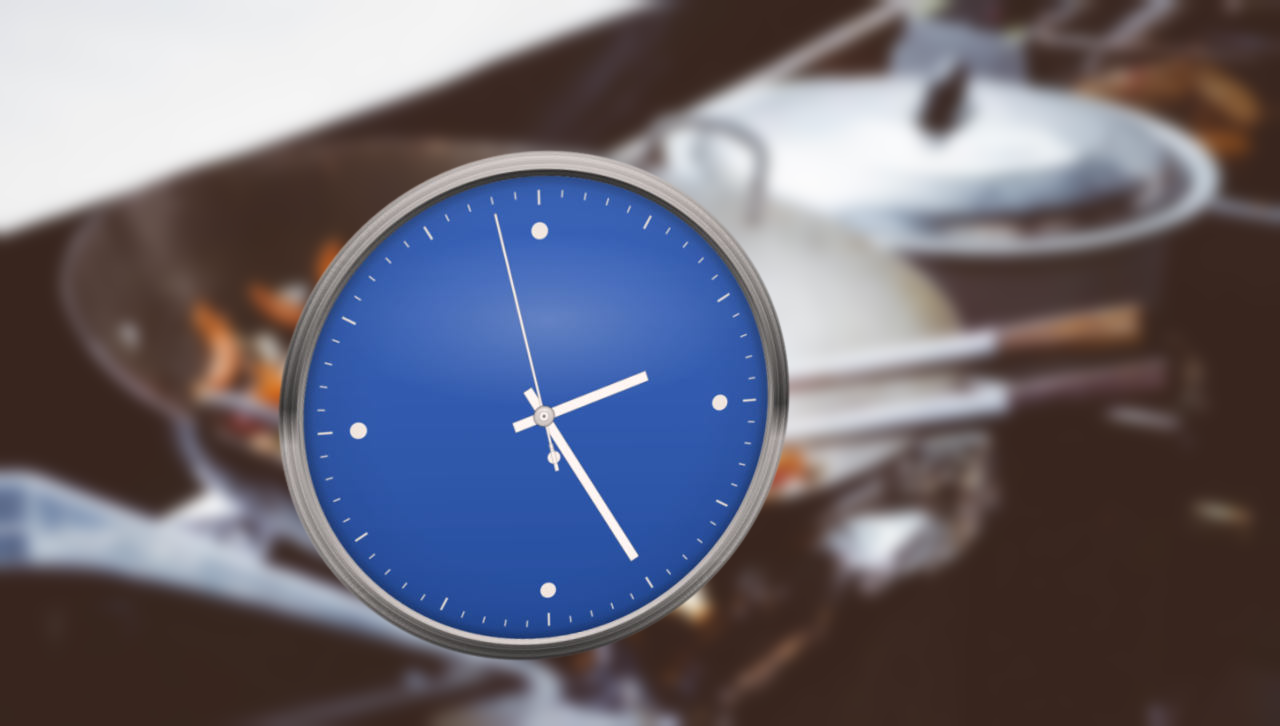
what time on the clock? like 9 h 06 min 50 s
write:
2 h 24 min 58 s
